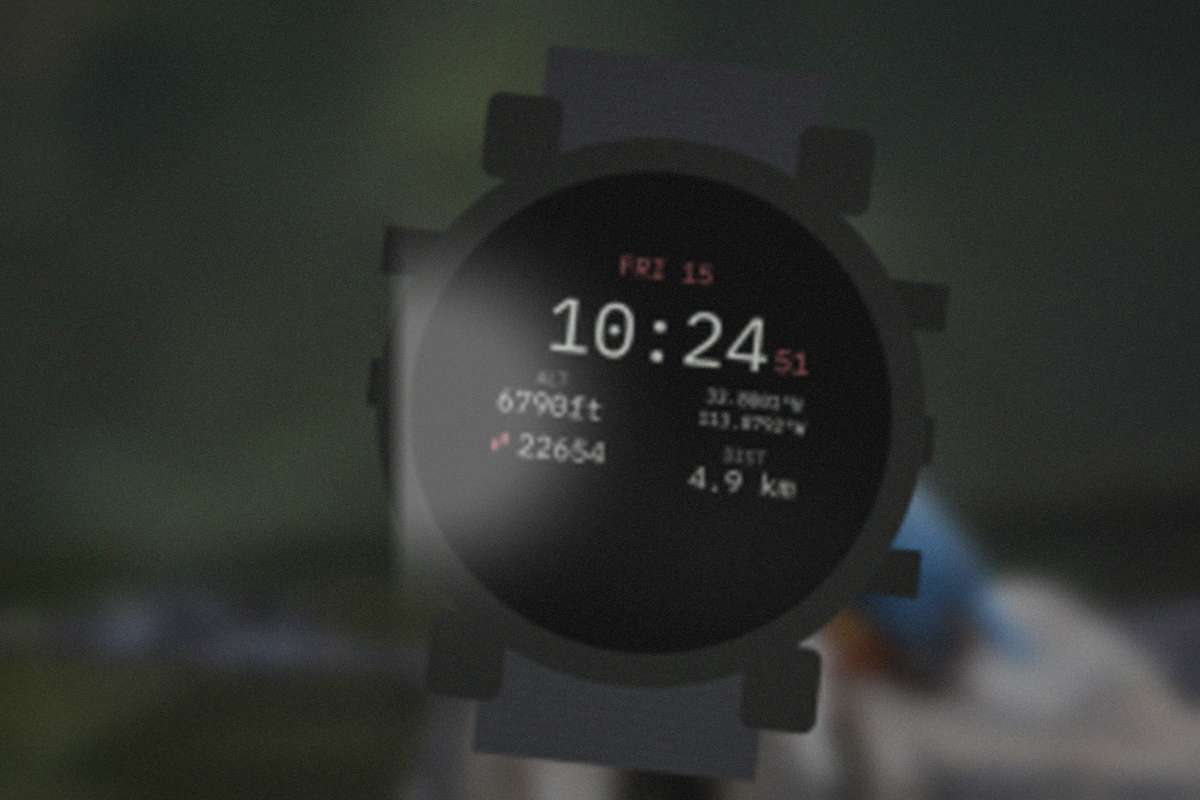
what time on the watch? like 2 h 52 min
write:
10 h 24 min
